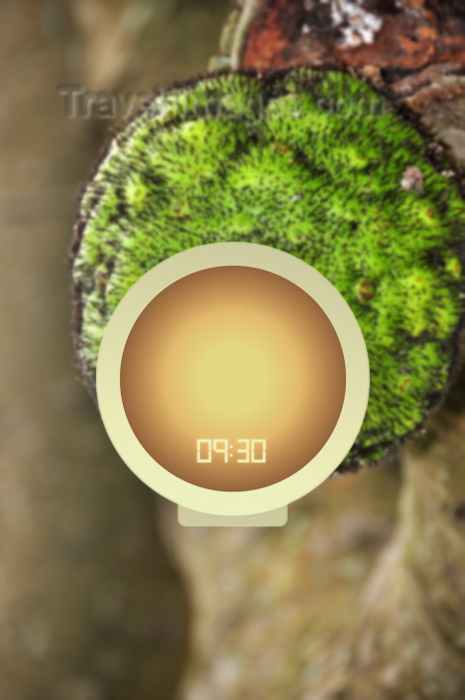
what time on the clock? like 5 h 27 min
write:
9 h 30 min
